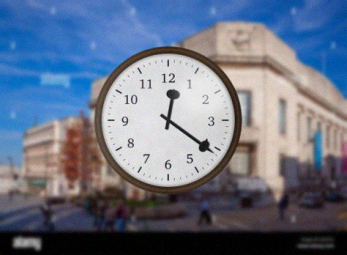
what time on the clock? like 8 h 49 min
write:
12 h 21 min
